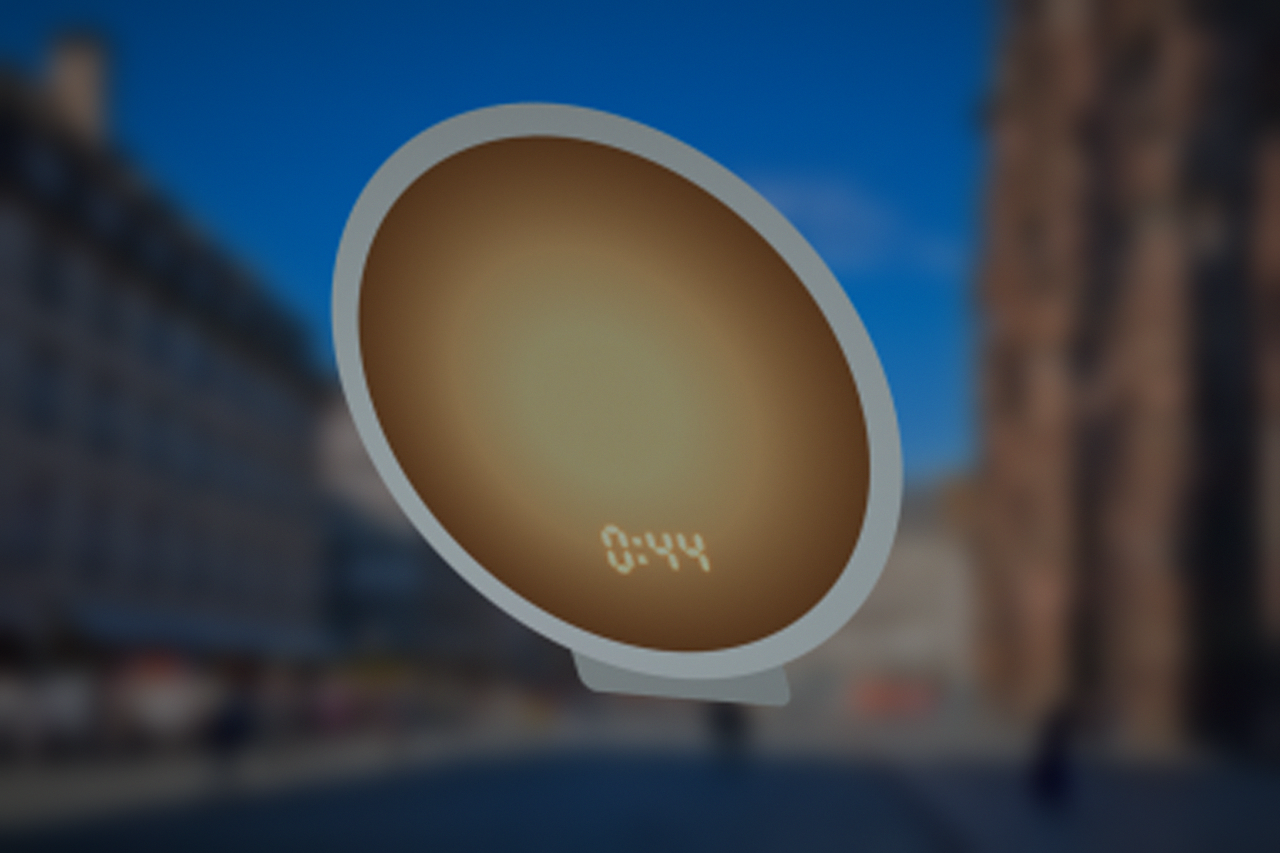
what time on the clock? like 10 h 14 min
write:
0 h 44 min
